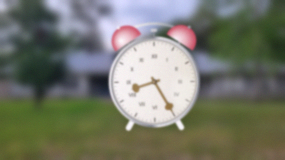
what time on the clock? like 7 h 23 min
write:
8 h 25 min
